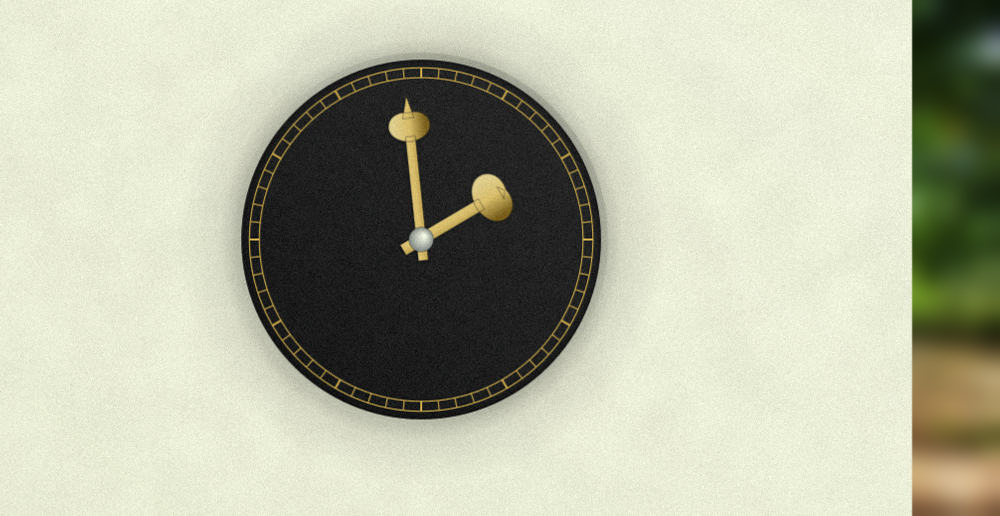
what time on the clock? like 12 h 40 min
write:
1 h 59 min
